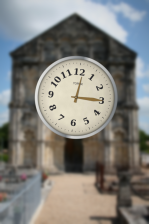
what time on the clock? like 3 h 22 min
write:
12 h 15 min
